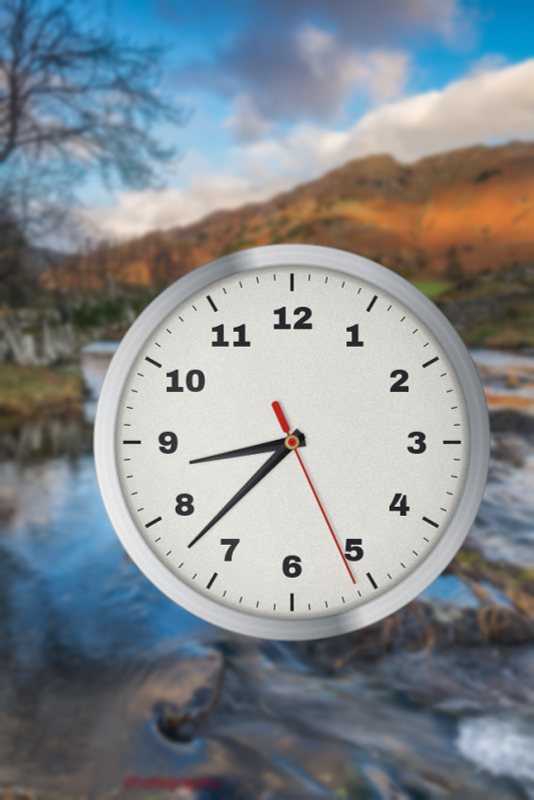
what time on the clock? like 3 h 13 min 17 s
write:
8 h 37 min 26 s
